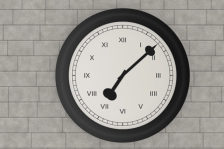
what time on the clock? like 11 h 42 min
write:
7 h 08 min
